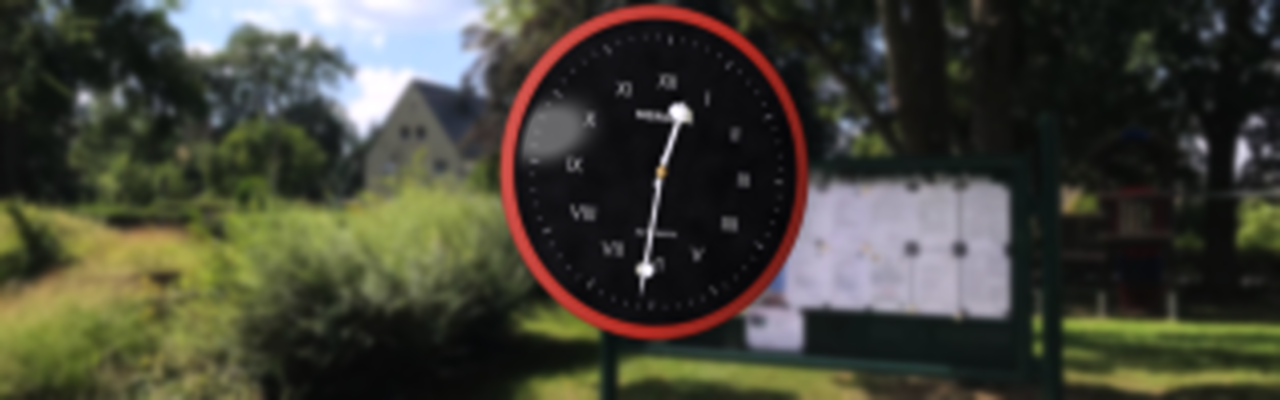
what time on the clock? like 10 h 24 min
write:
12 h 31 min
